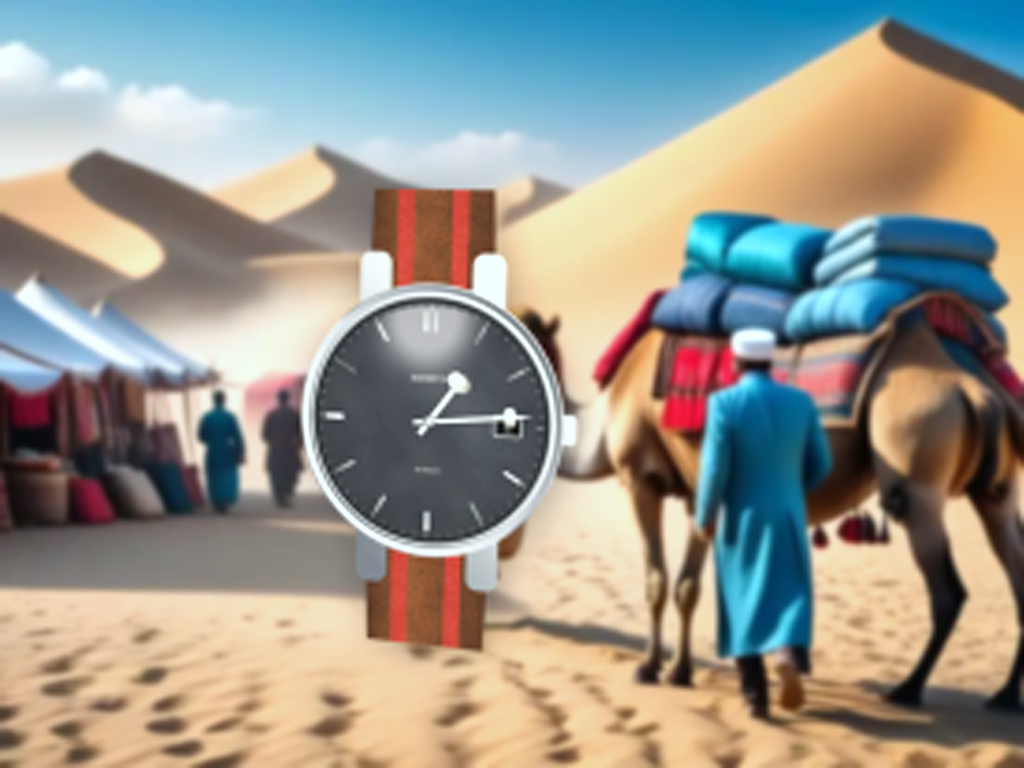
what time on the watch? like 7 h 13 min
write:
1 h 14 min
